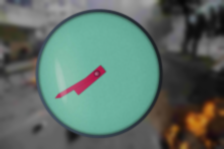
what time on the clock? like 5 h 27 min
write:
7 h 40 min
